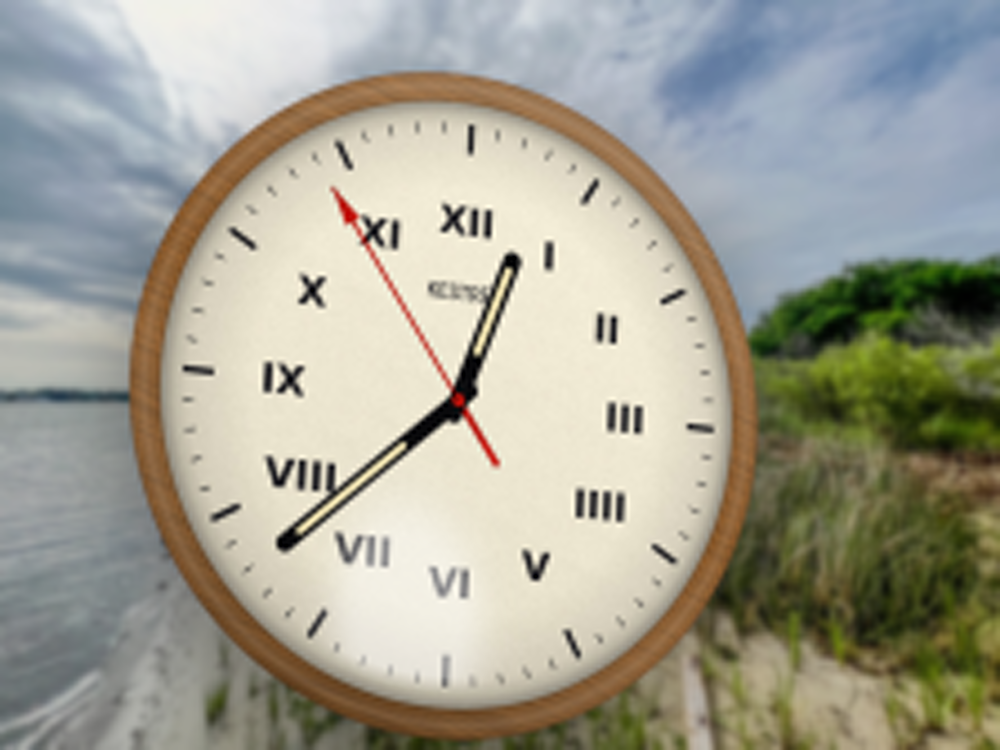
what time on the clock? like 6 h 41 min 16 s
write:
12 h 37 min 54 s
